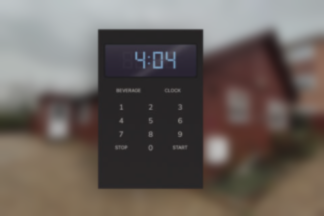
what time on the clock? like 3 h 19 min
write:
4 h 04 min
